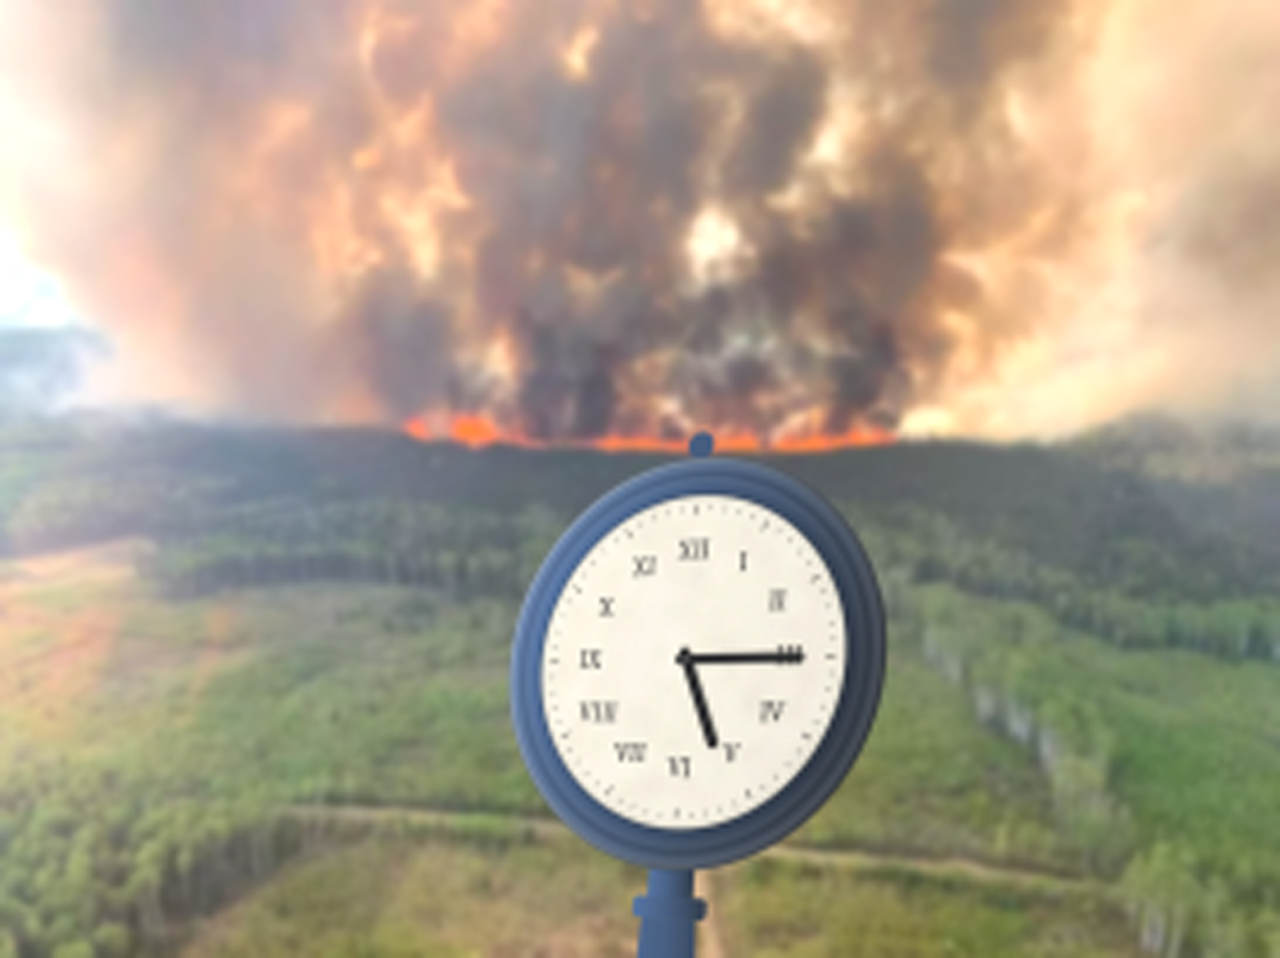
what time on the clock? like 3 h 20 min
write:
5 h 15 min
